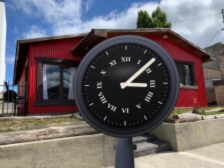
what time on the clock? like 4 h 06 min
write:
3 h 08 min
